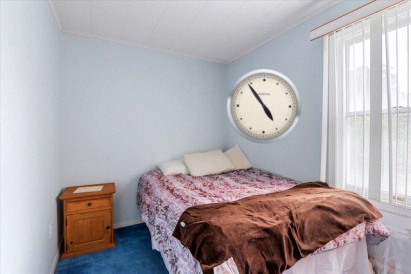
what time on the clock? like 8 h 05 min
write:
4 h 54 min
